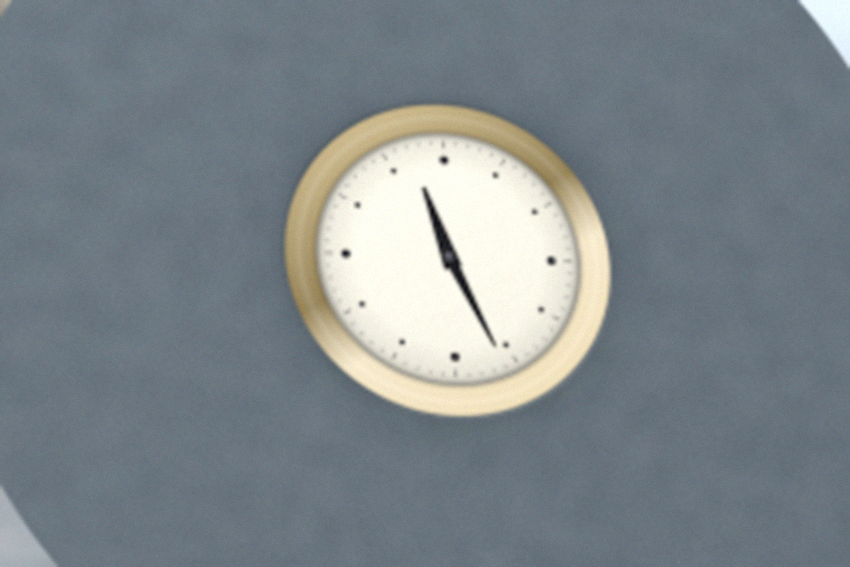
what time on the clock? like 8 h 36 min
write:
11 h 26 min
